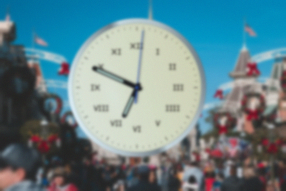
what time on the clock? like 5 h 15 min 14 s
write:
6 h 49 min 01 s
